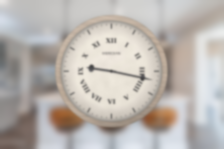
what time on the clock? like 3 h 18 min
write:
9 h 17 min
